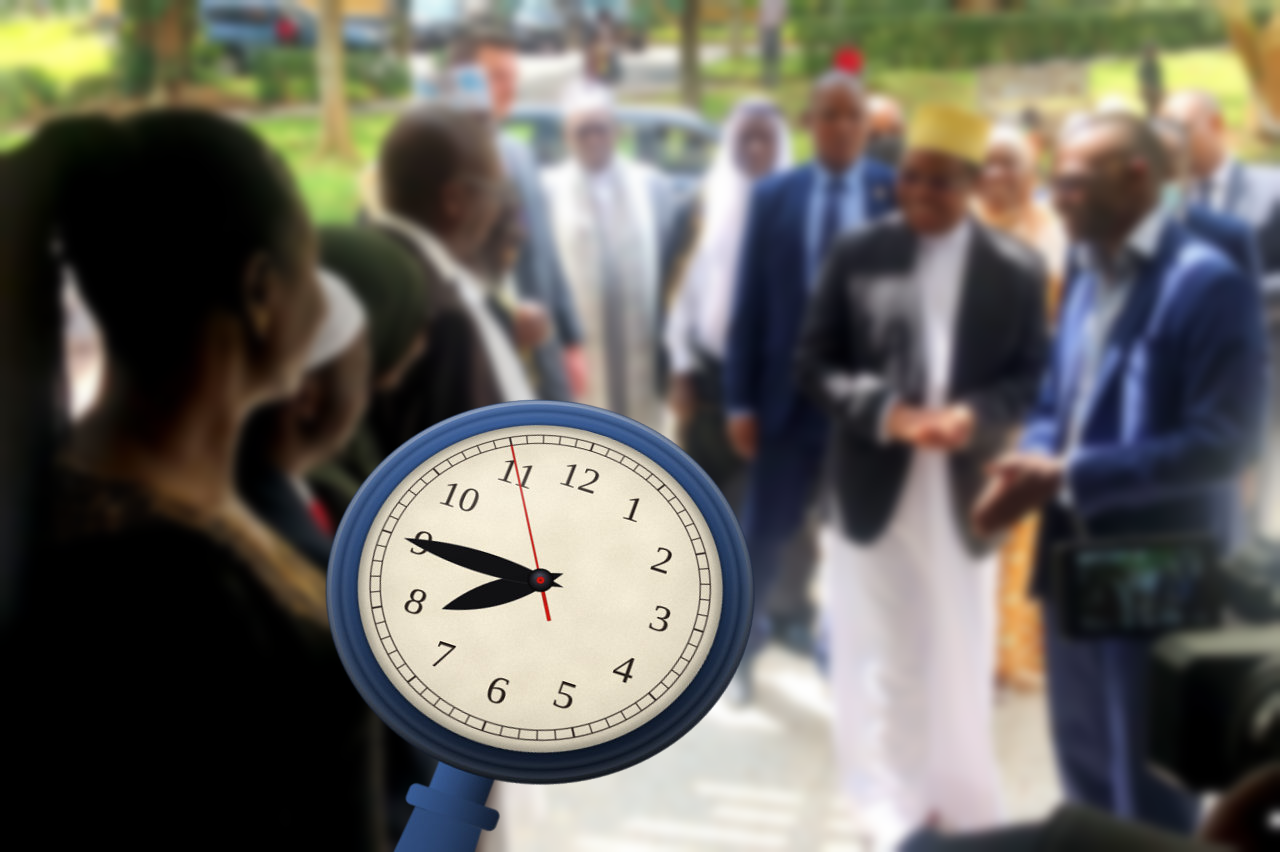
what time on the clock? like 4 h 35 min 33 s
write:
7 h 44 min 55 s
